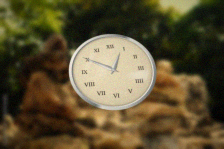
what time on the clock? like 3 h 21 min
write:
12 h 50 min
